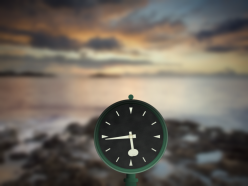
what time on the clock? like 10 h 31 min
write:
5 h 44 min
